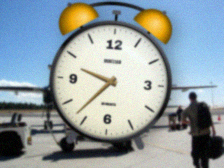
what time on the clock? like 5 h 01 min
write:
9 h 37 min
